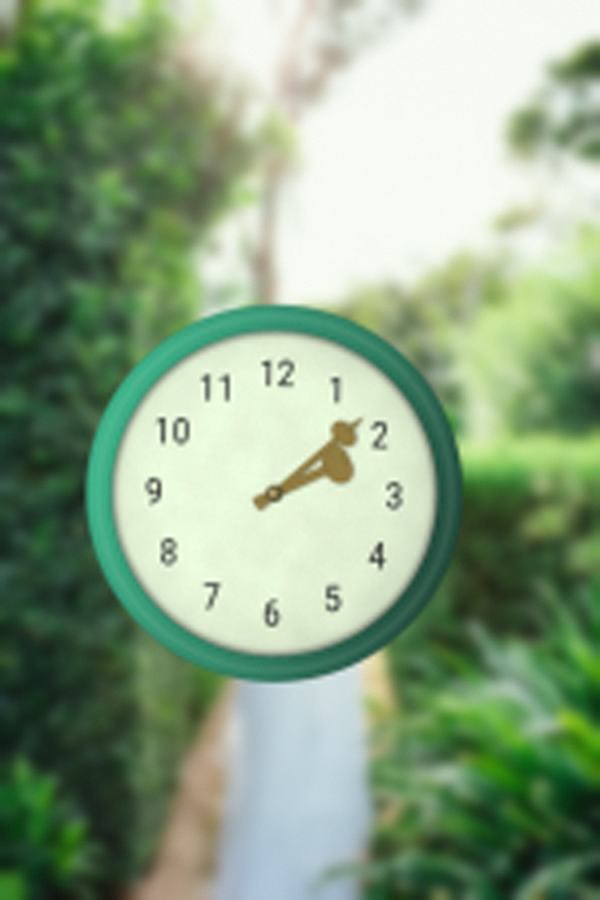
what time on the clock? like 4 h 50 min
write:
2 h 08 min
